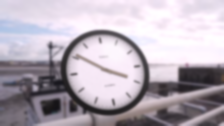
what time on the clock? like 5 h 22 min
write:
3 h 51 min
